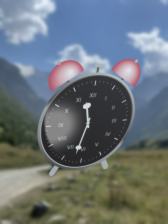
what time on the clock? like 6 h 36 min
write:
11 h 32 min
